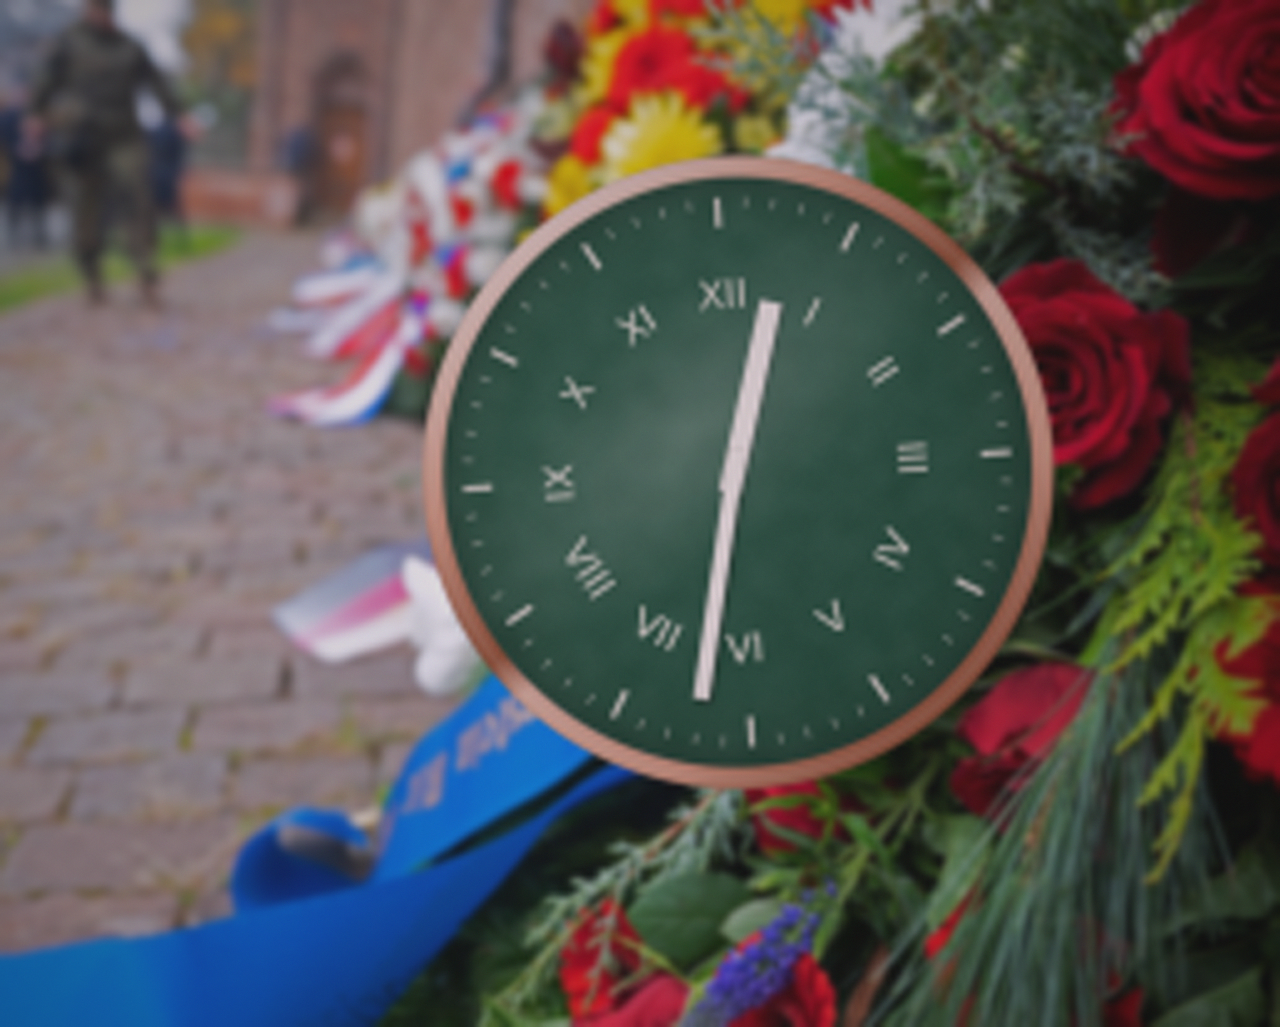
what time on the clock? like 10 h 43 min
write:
12 h 32 min
